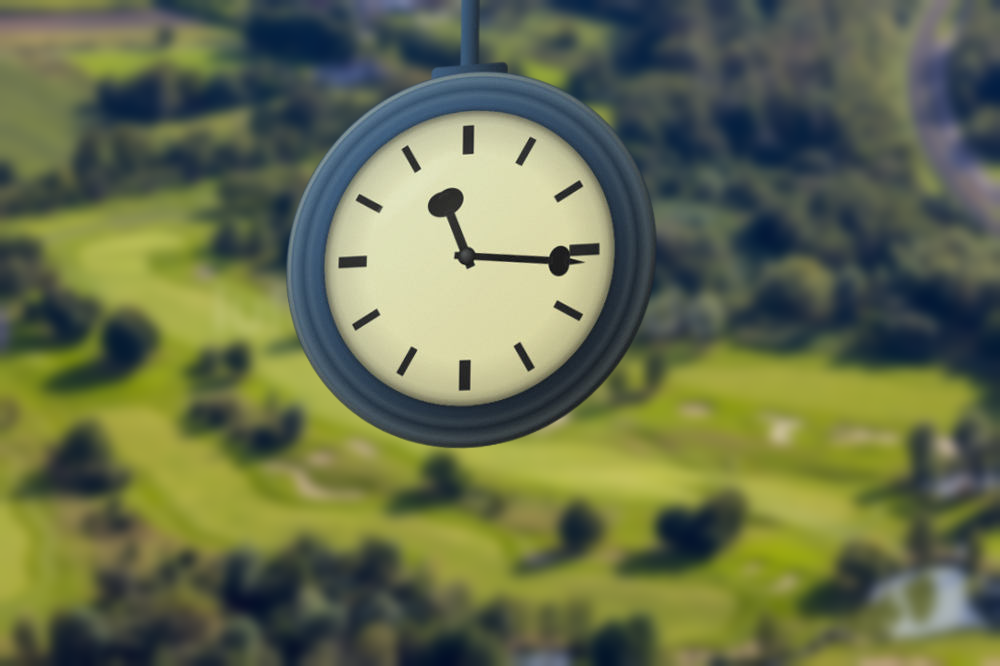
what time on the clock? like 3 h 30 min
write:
11 h 16 min
